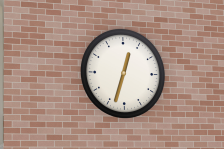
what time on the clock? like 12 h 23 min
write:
12 h 33 min
